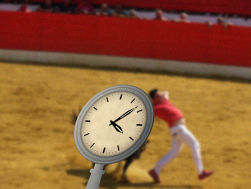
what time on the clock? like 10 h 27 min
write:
4 h 08 min
